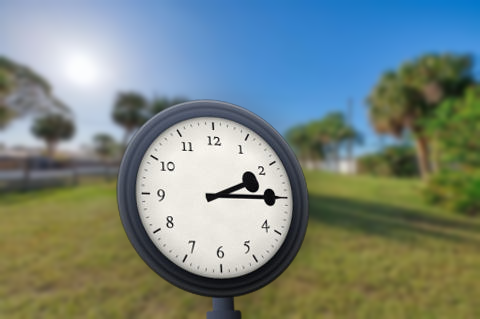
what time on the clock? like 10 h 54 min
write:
2 h 15 min
